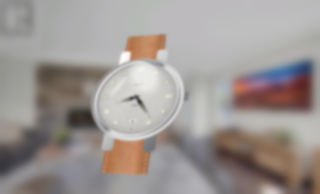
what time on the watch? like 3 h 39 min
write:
8 h 24 min
